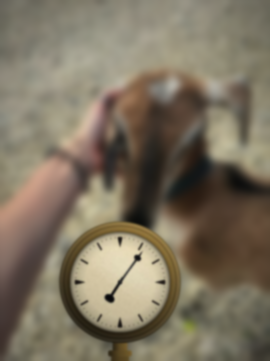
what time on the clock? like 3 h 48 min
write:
7 h 06 min
